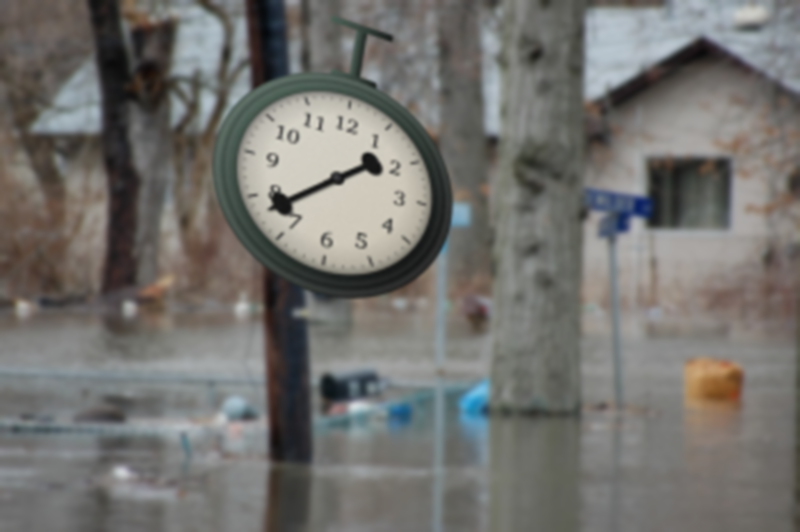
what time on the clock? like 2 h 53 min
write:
1 h 38 min
